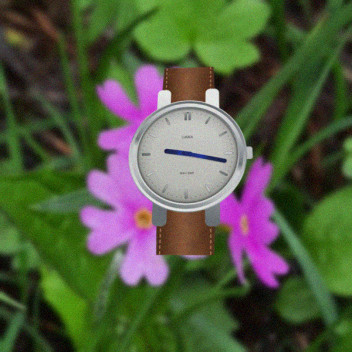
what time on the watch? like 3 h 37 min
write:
9 h 17 min
